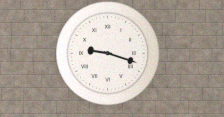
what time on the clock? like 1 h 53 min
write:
9 h 18 min
